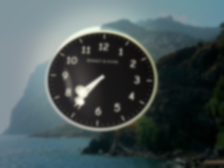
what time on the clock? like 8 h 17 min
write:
7 h 36 min
